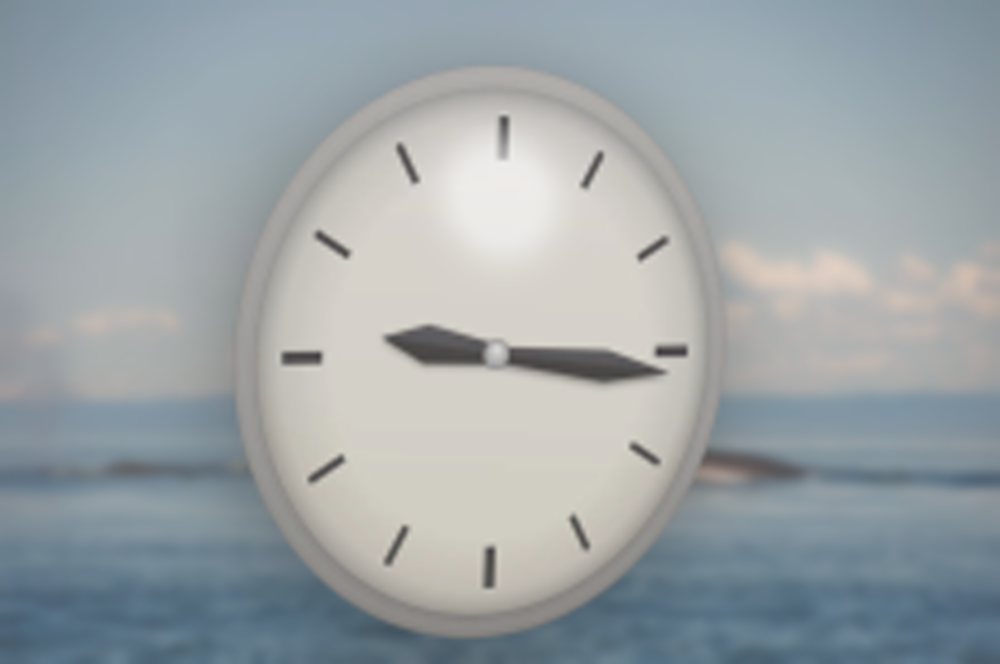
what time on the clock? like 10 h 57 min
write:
9 h 16 min
